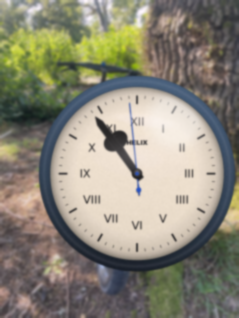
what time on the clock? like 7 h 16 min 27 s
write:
10 h 53 min 59 s
